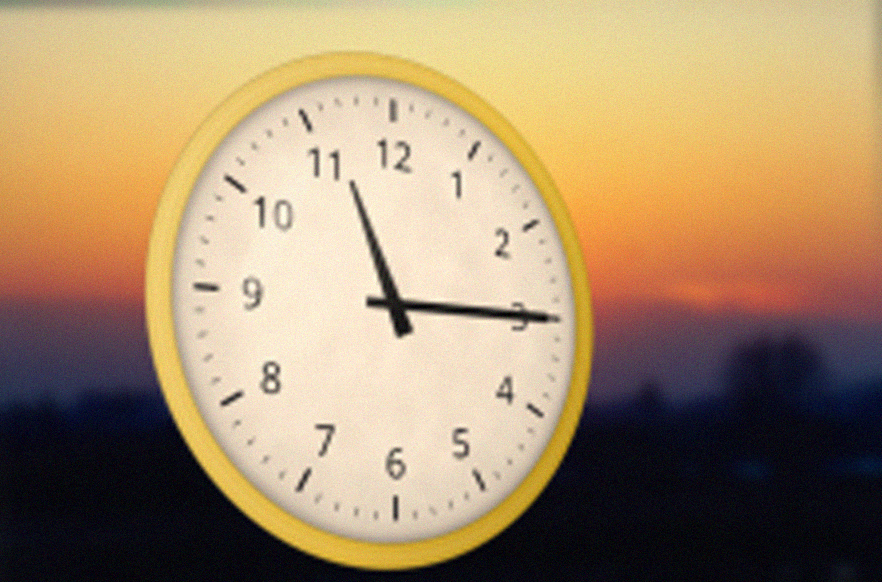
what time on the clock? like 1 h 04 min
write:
11 h 15 min
